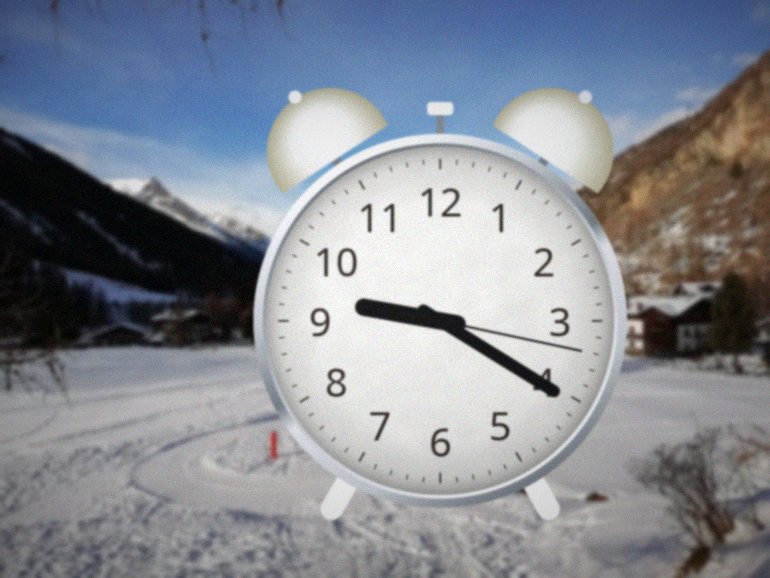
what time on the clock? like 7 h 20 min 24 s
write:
9 h 20 min 17 s
